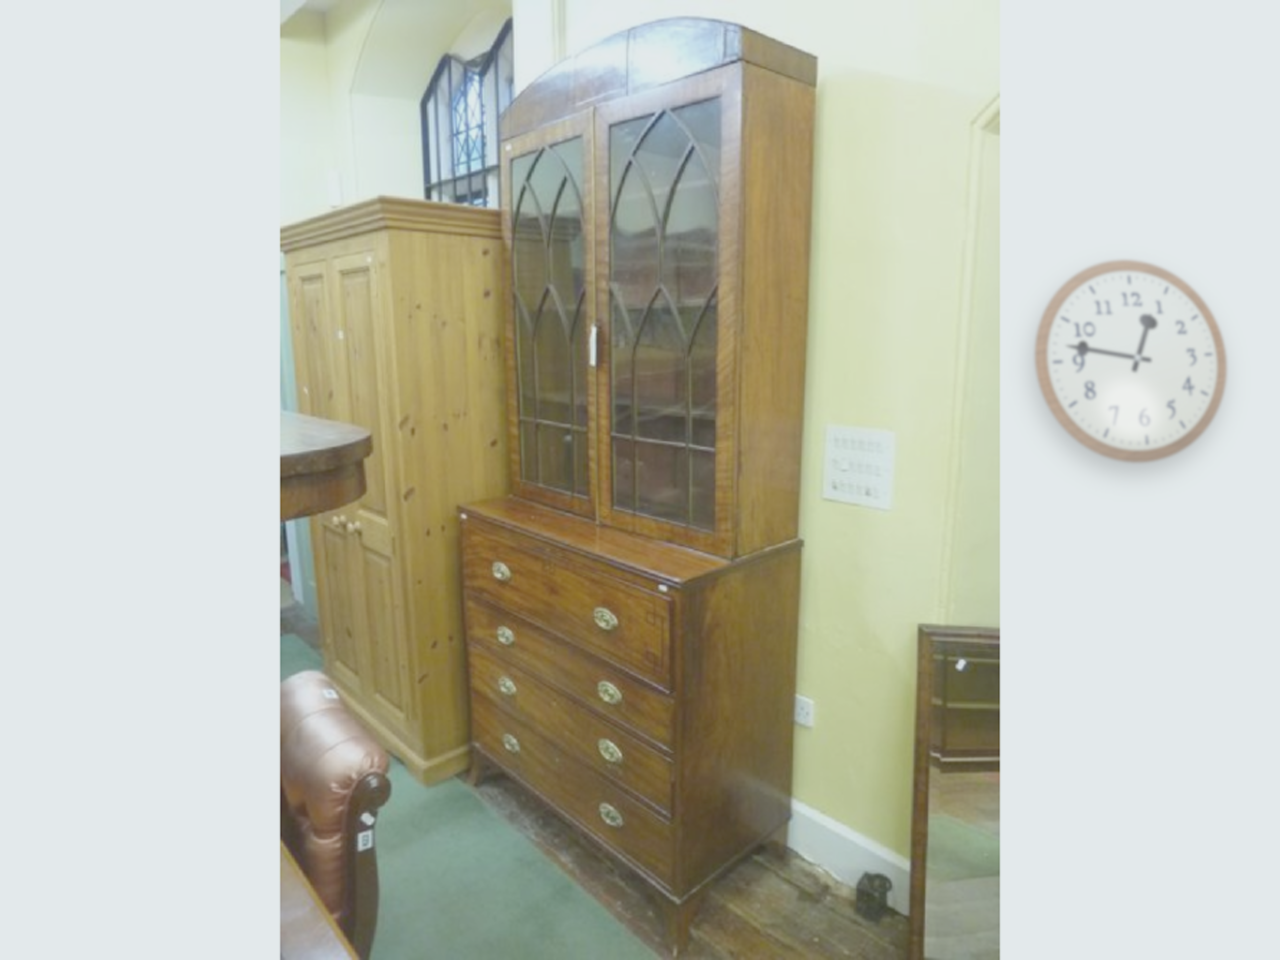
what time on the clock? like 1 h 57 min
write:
12 h 47 min
